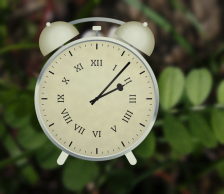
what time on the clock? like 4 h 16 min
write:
2 h 07 min
